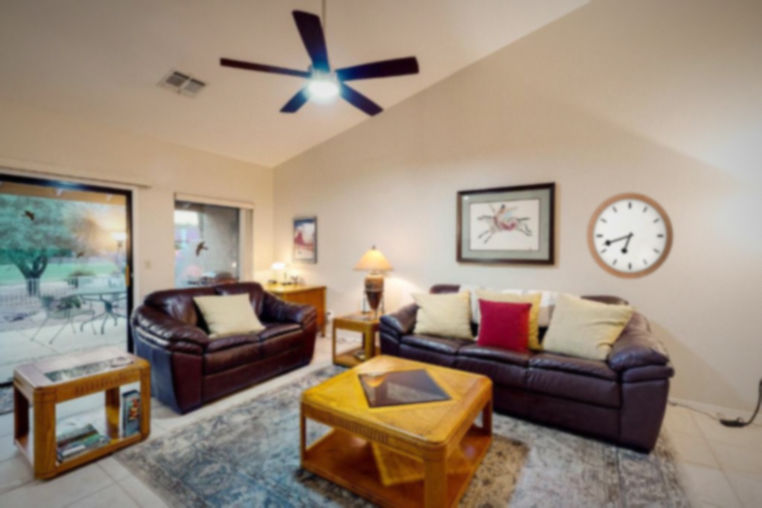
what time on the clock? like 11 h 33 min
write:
6 h 42 min
